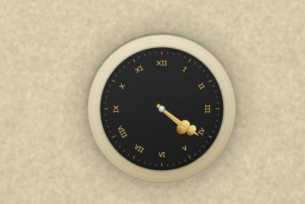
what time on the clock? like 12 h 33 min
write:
4 h 21 min
